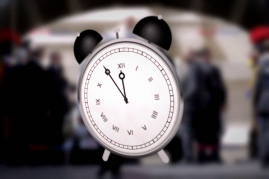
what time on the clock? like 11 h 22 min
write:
11 h 55 min
